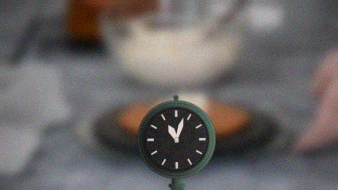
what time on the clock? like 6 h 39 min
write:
11 h 03 min
